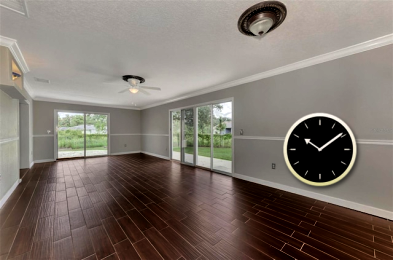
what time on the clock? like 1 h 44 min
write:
10 h 09 min
